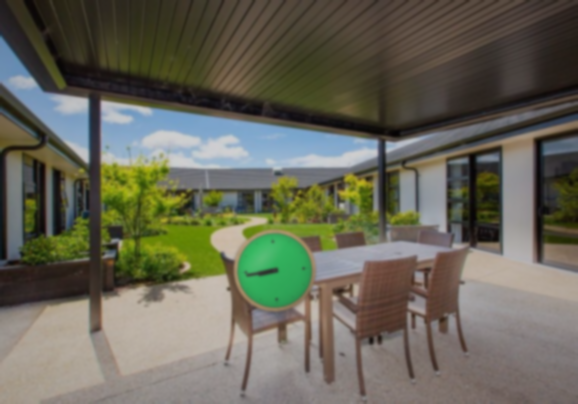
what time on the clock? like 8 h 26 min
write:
8 h 44 min
